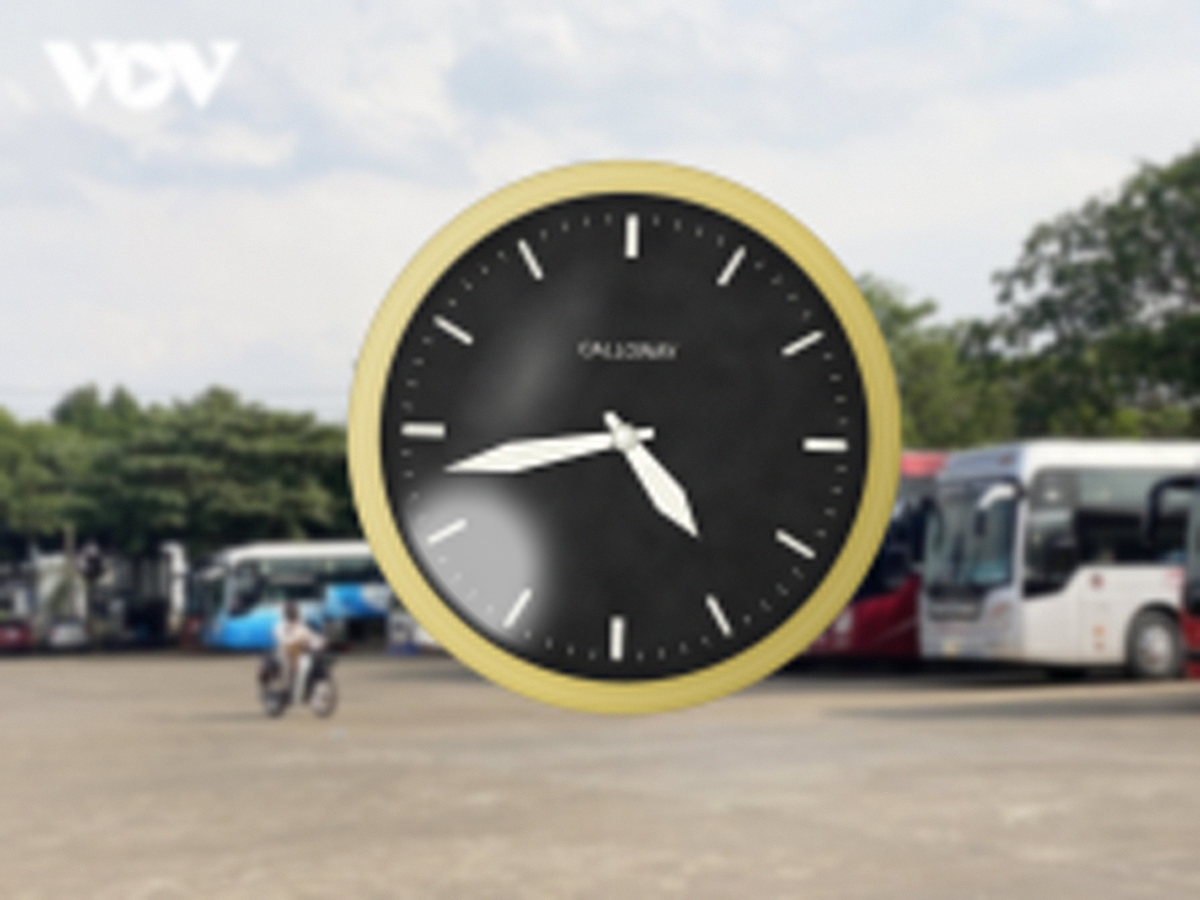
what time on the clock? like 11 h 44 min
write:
4 h 43 min
